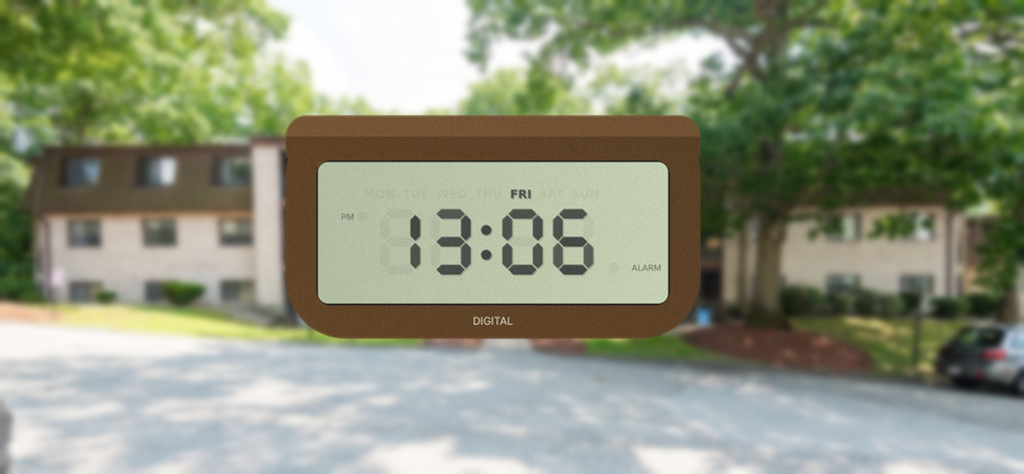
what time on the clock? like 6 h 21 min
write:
13 h 06 min
